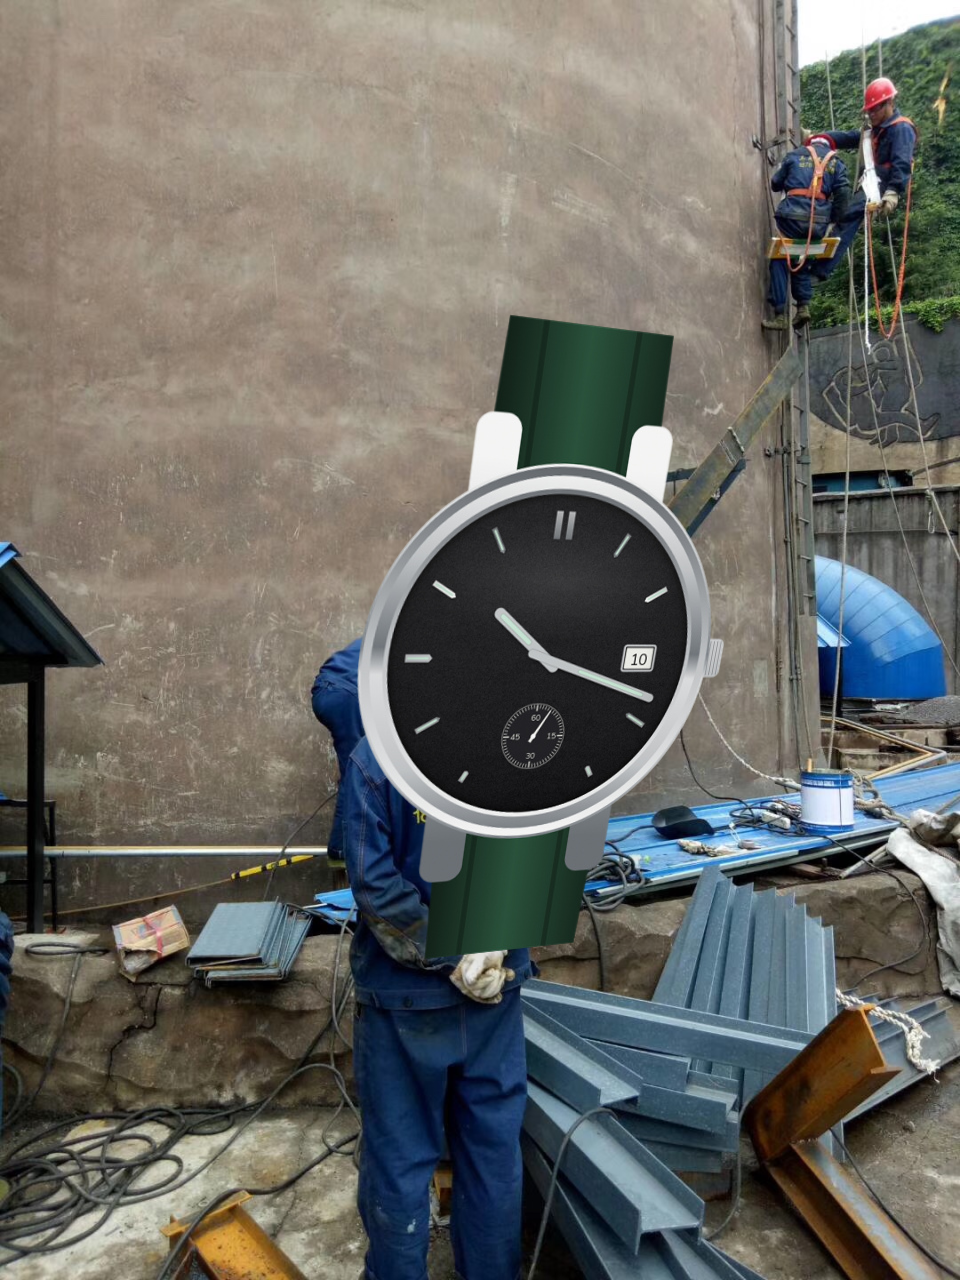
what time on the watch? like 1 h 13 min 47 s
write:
10 h 18 min 05 s
